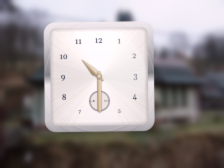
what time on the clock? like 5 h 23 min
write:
10 h 30 min
